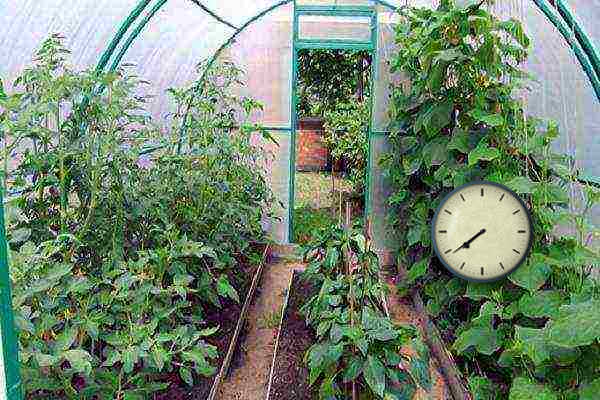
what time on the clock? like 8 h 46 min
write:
7 h 39 min
